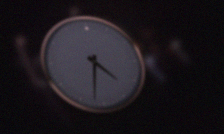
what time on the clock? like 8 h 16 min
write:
4 h 32 min
